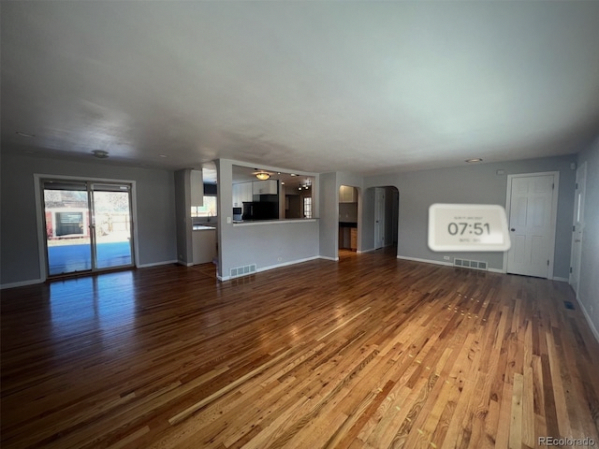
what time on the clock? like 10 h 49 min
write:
7 h 51 min
